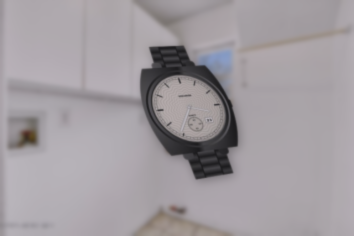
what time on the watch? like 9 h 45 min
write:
3 h 36 min
